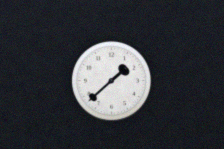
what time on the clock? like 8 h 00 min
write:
1 h 38 min
